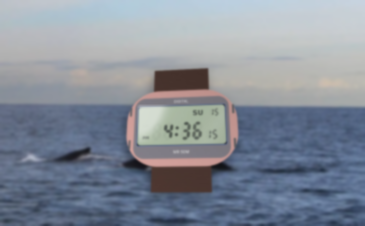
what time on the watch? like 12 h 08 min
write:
4 h 36 min
